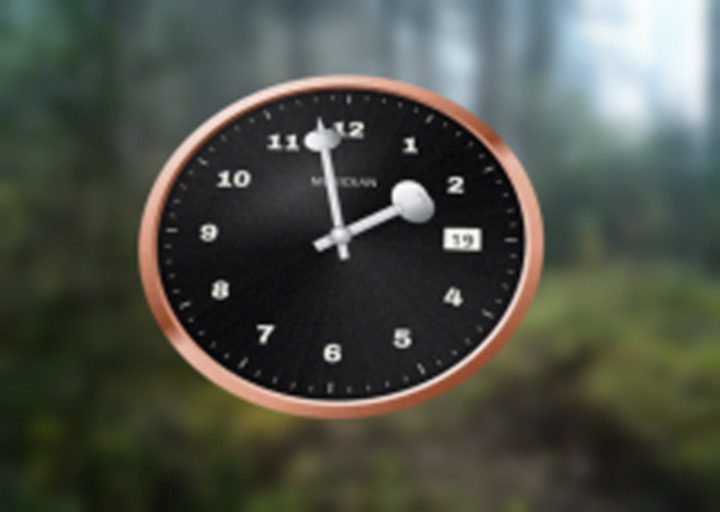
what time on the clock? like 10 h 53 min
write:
1 h 58 min
